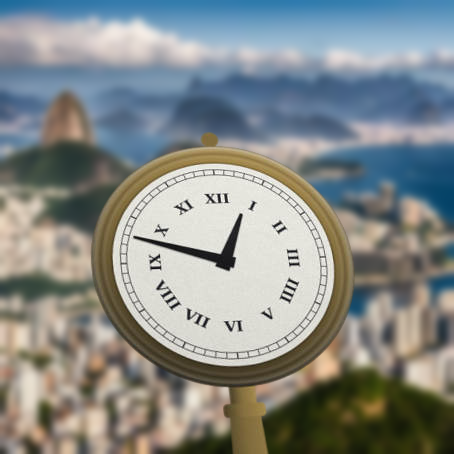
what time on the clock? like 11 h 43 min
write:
12 h 48 min
